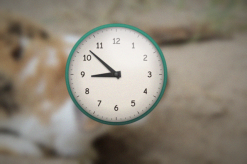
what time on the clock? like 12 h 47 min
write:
8 h 52 min
